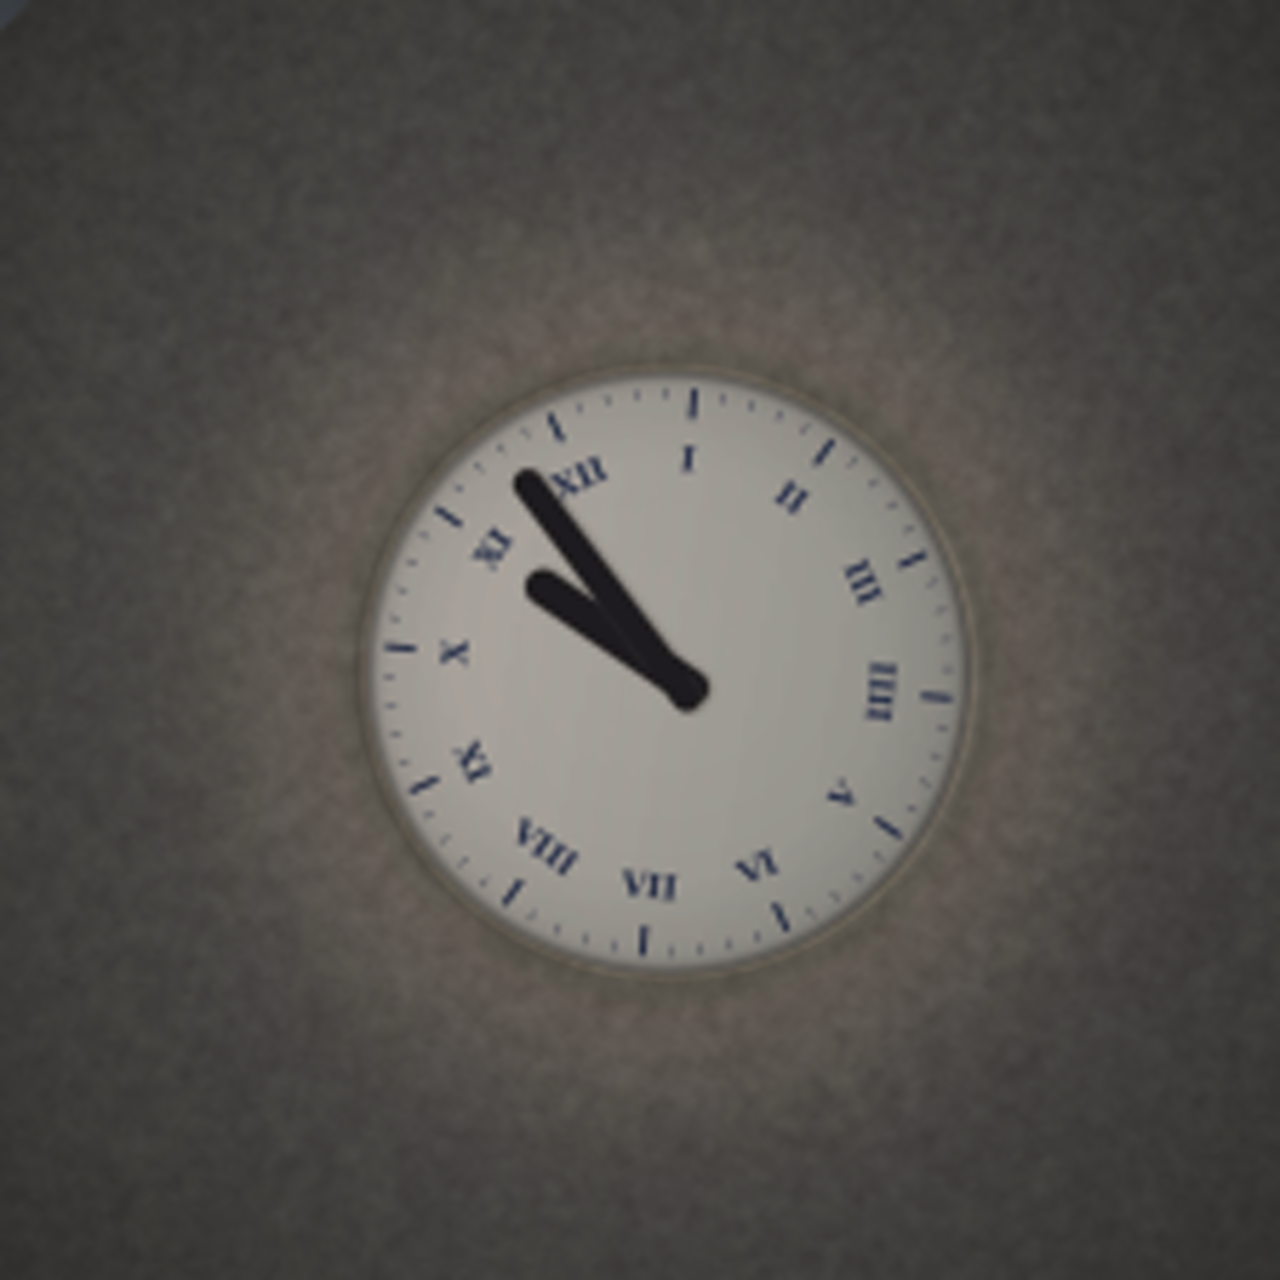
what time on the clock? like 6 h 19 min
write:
10 h 58 min
